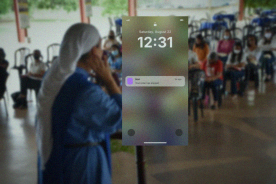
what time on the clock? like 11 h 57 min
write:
12 h 31 min
